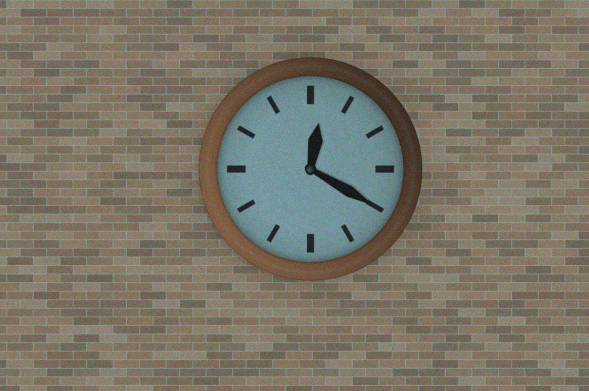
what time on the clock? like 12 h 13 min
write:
12 h 20 min
